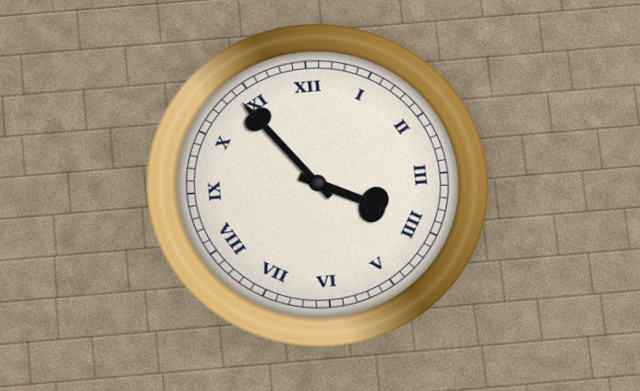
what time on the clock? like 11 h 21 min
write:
3 h 54 min
